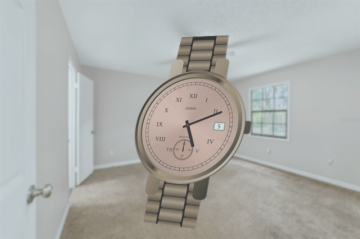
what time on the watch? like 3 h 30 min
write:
5 h 11 min
